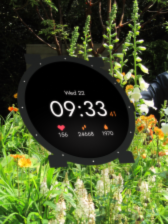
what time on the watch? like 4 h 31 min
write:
9 h 33 min
